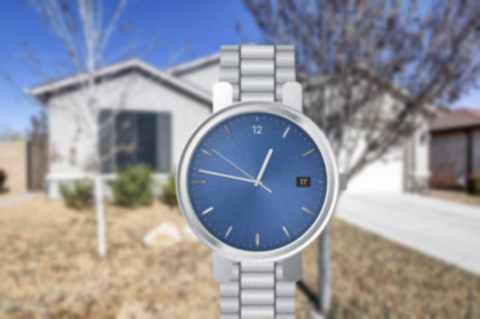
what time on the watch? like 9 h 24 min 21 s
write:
12 h 46 min 51 s
